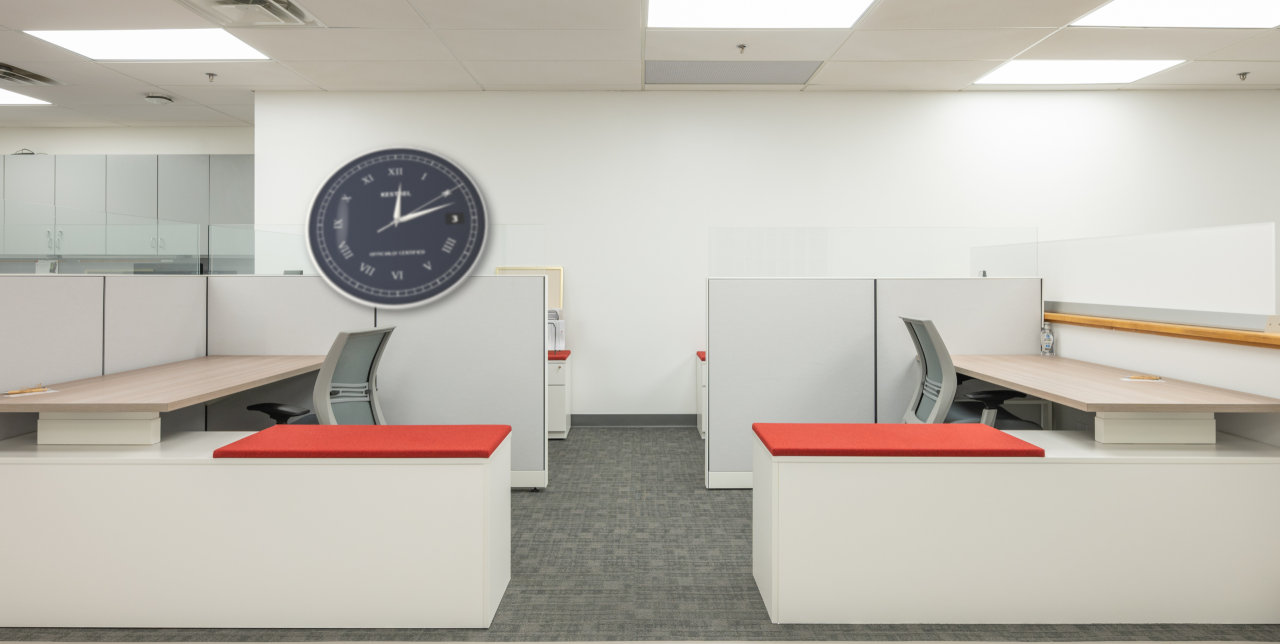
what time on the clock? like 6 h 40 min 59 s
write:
12 h 12 min 10 s
